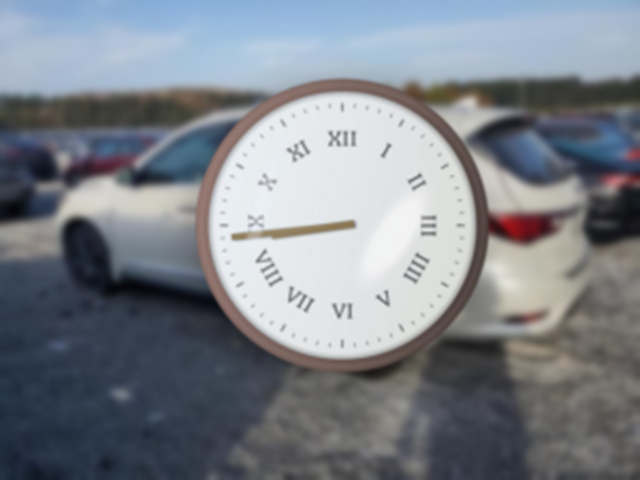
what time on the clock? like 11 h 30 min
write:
8 h 44 min
